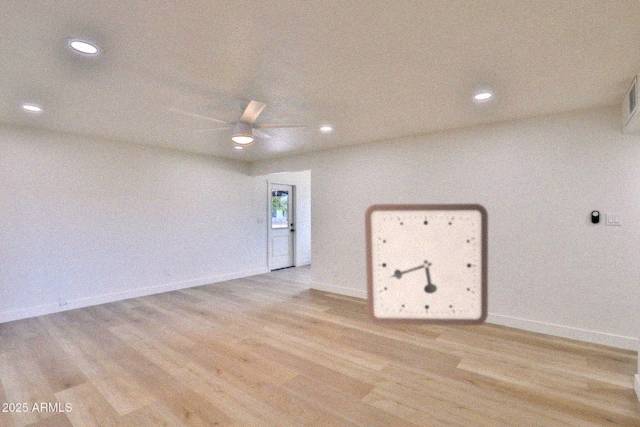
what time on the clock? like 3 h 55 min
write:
5 h 42 min
